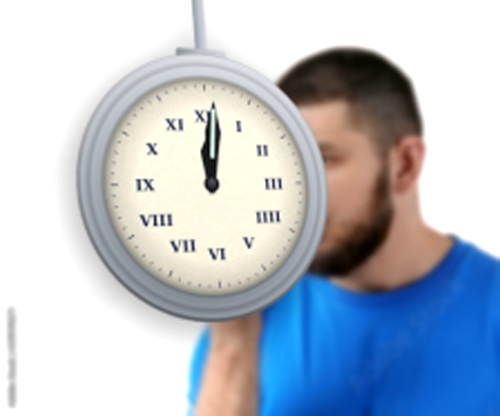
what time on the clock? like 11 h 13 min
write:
12 h 01 min
